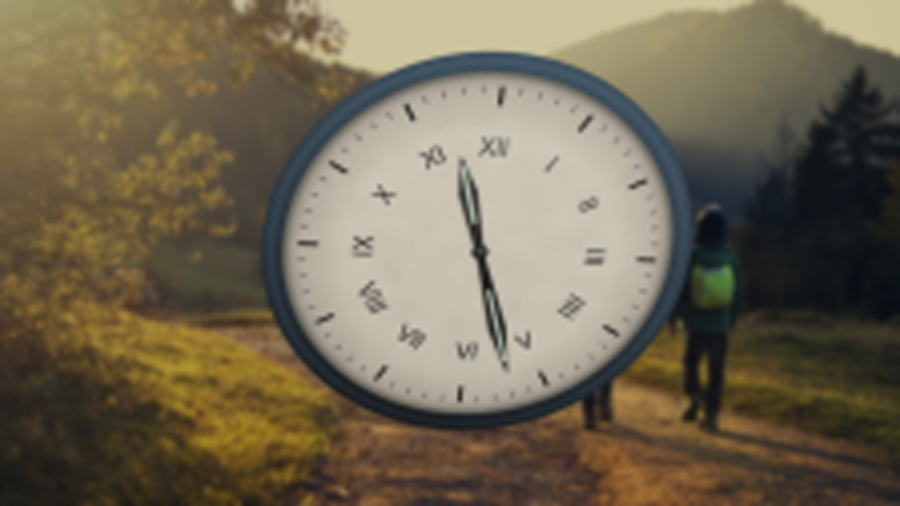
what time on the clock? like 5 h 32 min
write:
11 h 27 min
